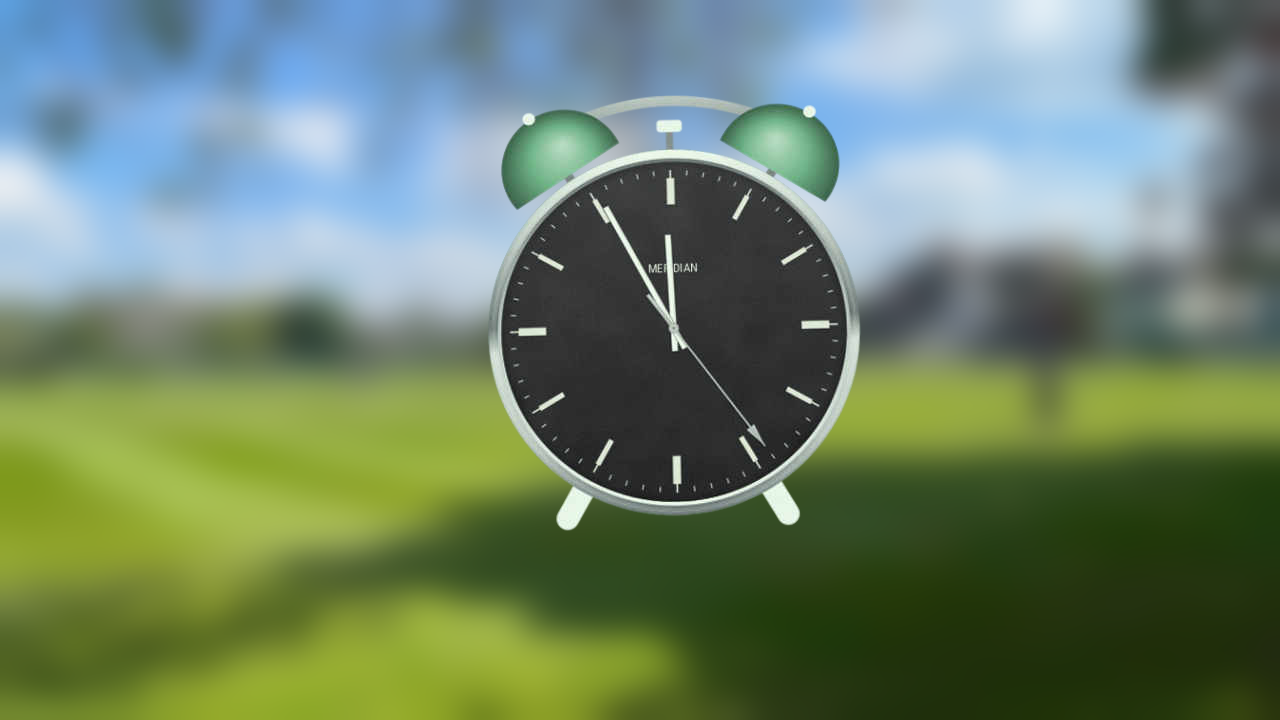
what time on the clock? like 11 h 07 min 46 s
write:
11 h 55 min 24 s
